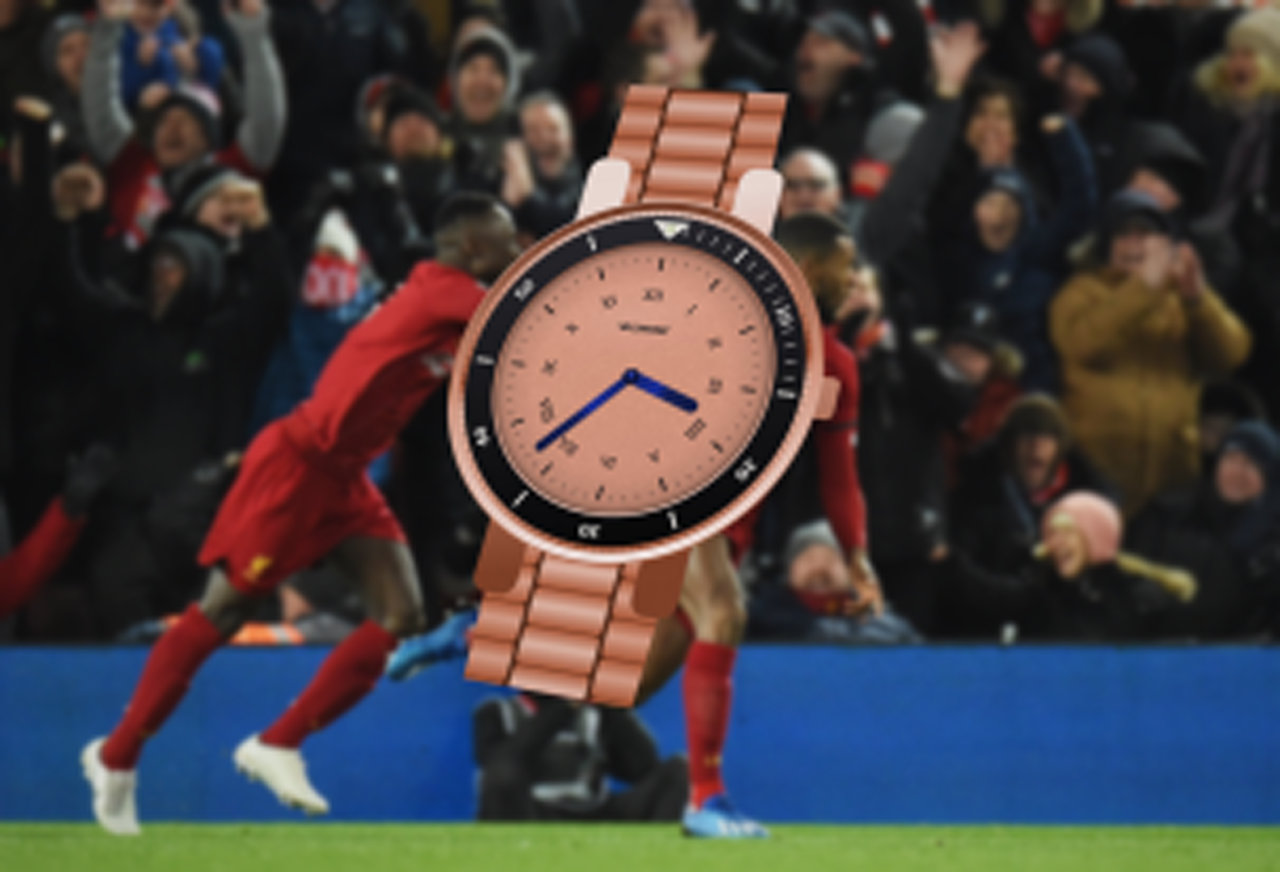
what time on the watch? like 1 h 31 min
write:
3 h 37 min
